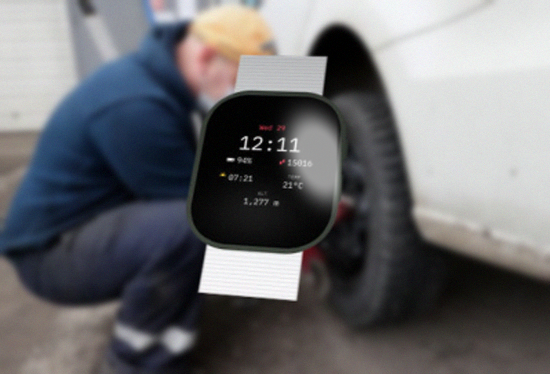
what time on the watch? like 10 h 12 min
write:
12 h 11 min
